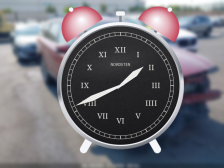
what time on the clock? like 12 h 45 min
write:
1 h 41 min
